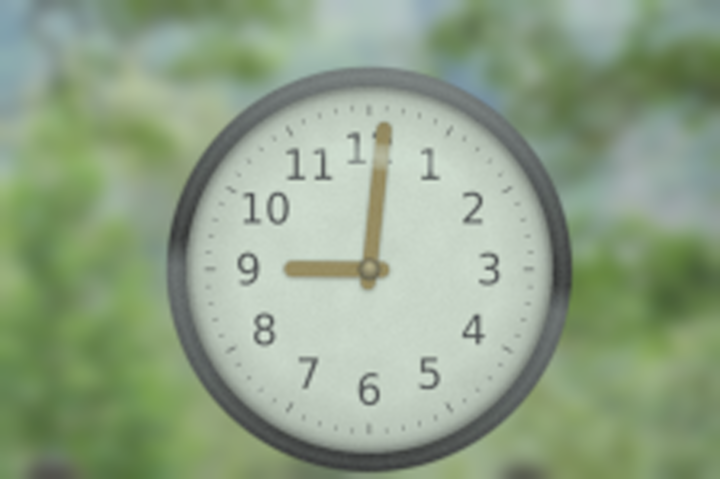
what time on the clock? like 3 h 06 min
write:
9 h 01 min
